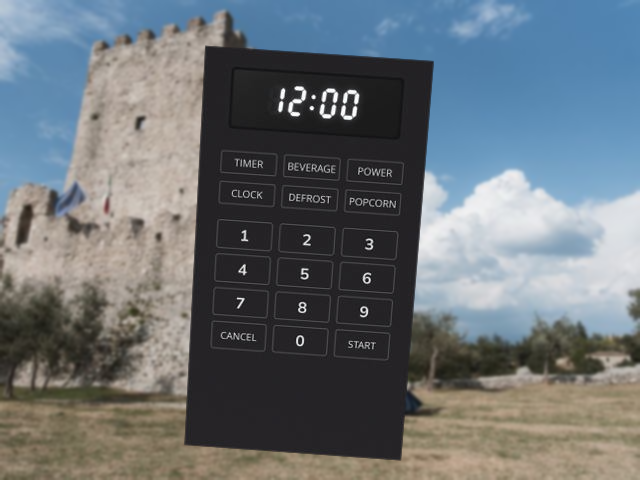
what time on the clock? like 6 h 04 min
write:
12 h 00 min
